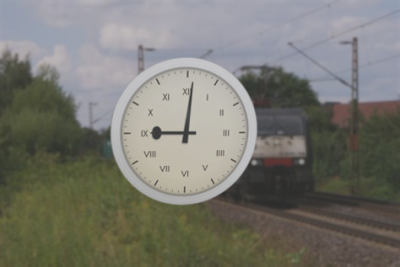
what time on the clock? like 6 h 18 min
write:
9 h 01 min
